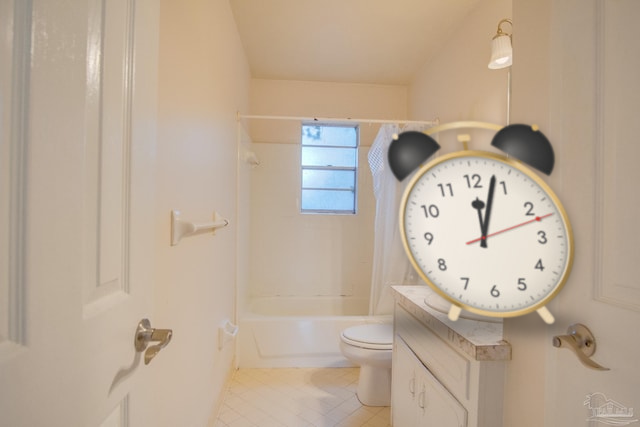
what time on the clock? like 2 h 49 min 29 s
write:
12 h 03 min 12 s
